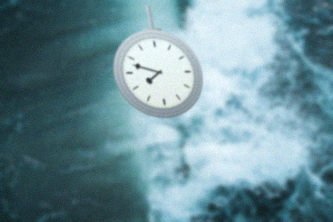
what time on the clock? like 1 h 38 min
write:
7 h 48 min
